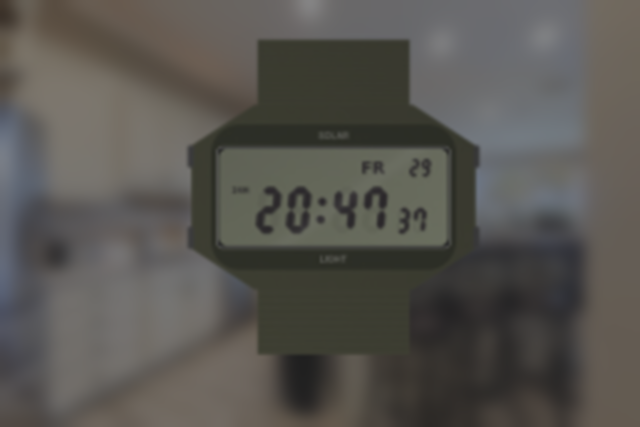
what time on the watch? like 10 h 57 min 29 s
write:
20 h 47 min 37 s
